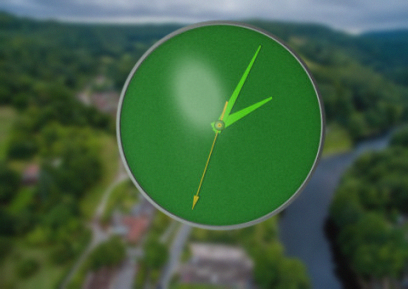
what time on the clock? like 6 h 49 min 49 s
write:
2 h 04 min 33 s
